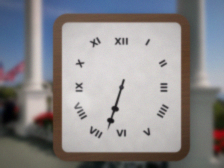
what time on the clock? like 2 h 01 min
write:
6 h 33 min
